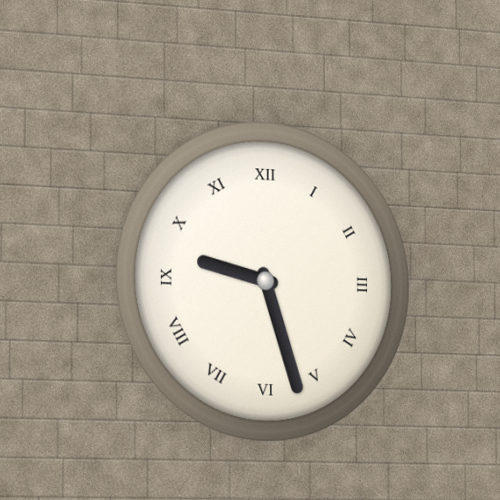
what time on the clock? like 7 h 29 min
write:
9 h 27 min
